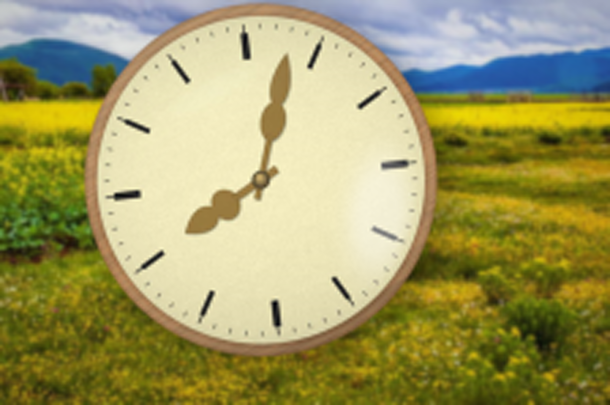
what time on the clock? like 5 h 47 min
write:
8 h 03 min
